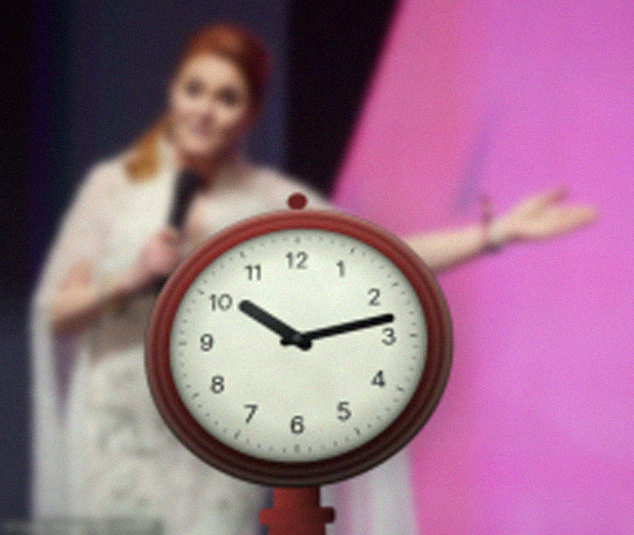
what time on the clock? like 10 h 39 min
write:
10 h 13 min
